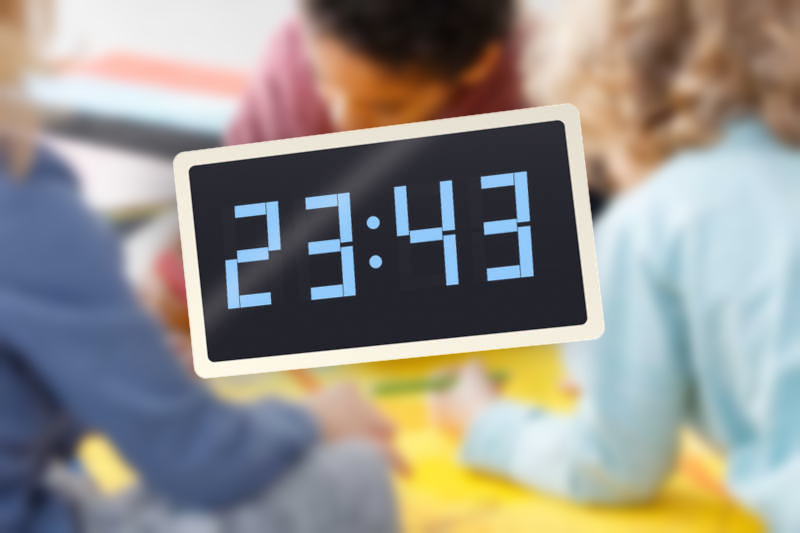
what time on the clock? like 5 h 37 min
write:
23 h 43 min
